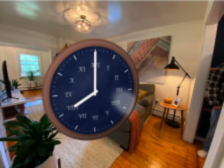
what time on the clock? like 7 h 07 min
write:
8 h 00 min
